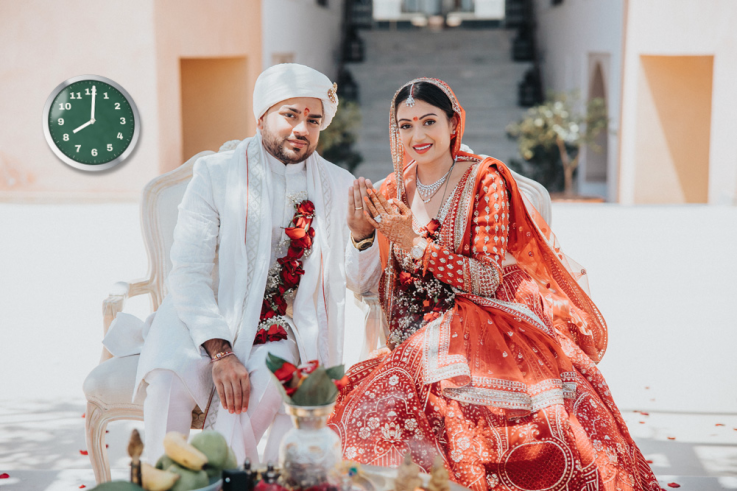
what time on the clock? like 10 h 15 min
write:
8 h 01 min
